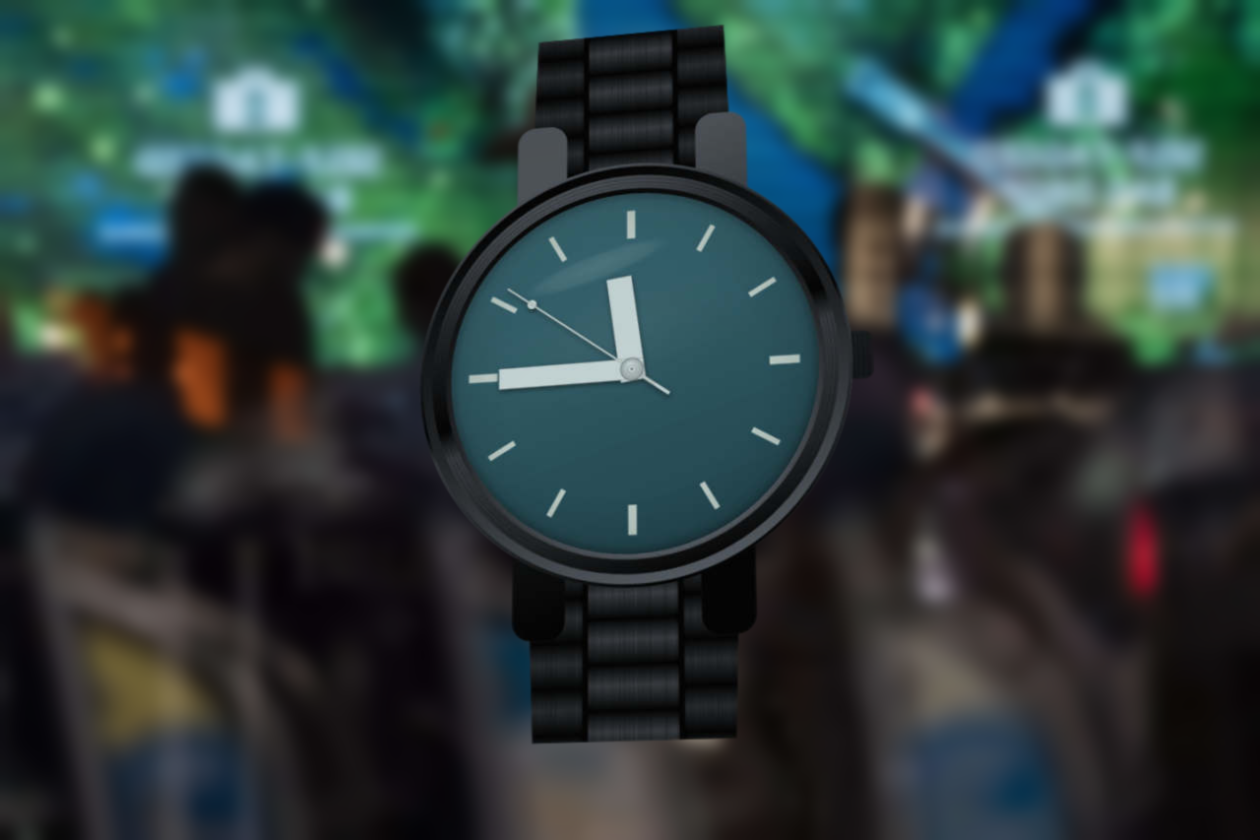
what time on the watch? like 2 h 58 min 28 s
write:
11 h 44 min 51 s
